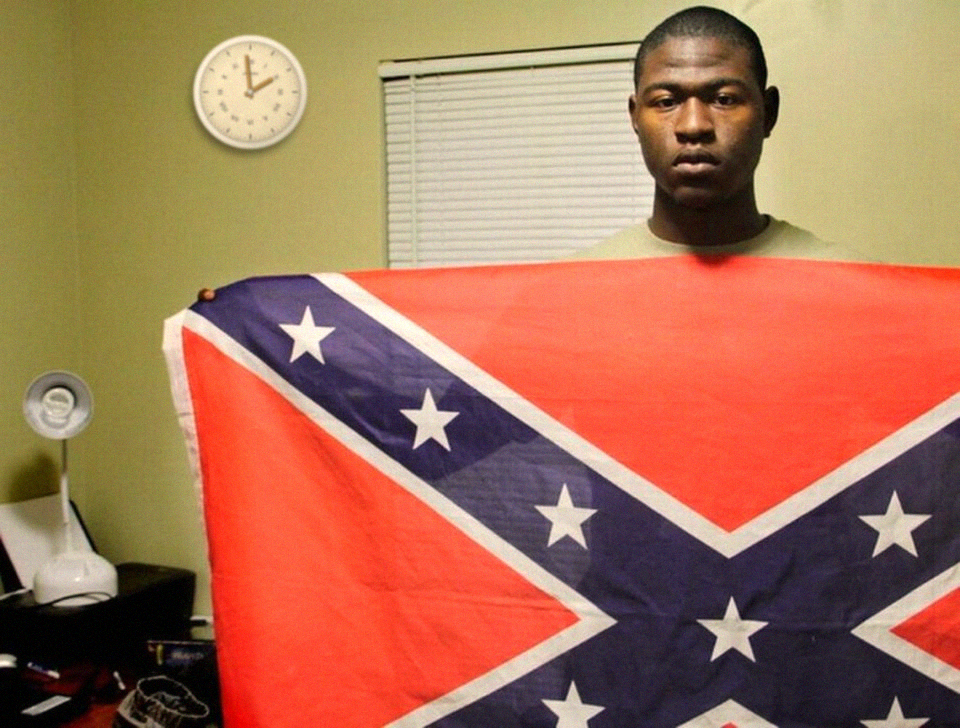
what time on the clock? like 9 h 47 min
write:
1 h 59 min
